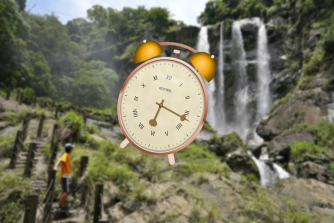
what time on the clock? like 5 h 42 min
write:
6 h 17 min
